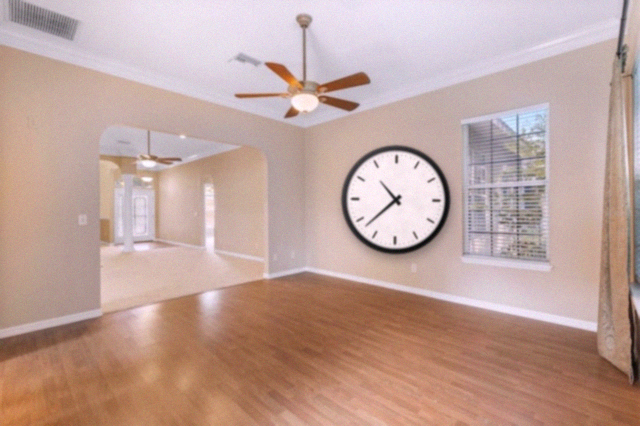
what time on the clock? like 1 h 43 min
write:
10 h 38 min
